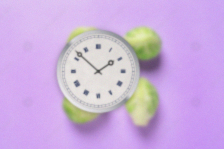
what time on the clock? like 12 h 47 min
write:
1 h 52 min
